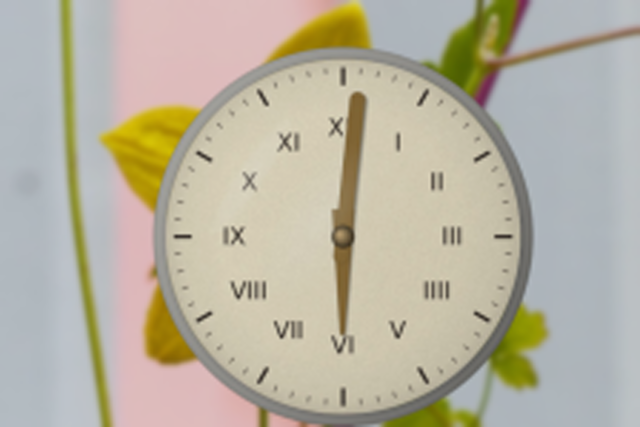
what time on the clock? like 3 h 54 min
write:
6 h 01 min
